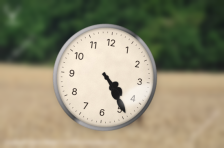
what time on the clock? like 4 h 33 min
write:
4 h 24 min
